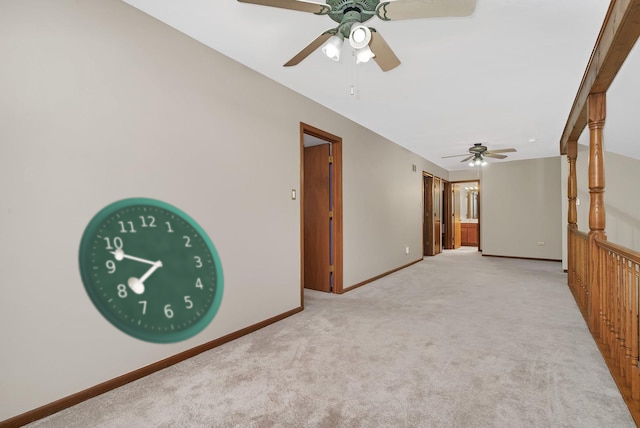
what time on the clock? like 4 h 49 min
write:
7 h 48 min
